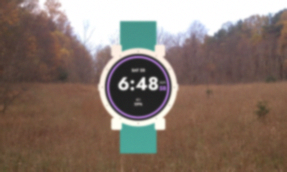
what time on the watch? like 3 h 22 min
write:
6 h 48 min
